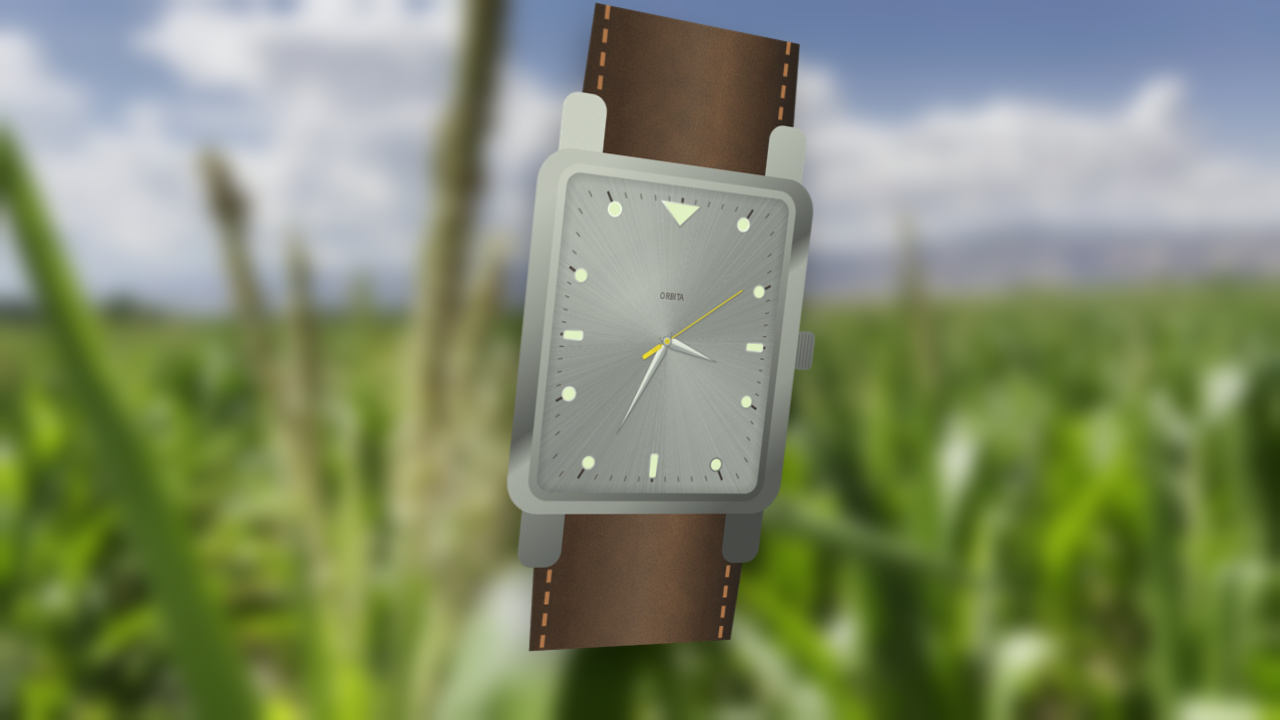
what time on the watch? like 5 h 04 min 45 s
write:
3 h 34 min 09 s
